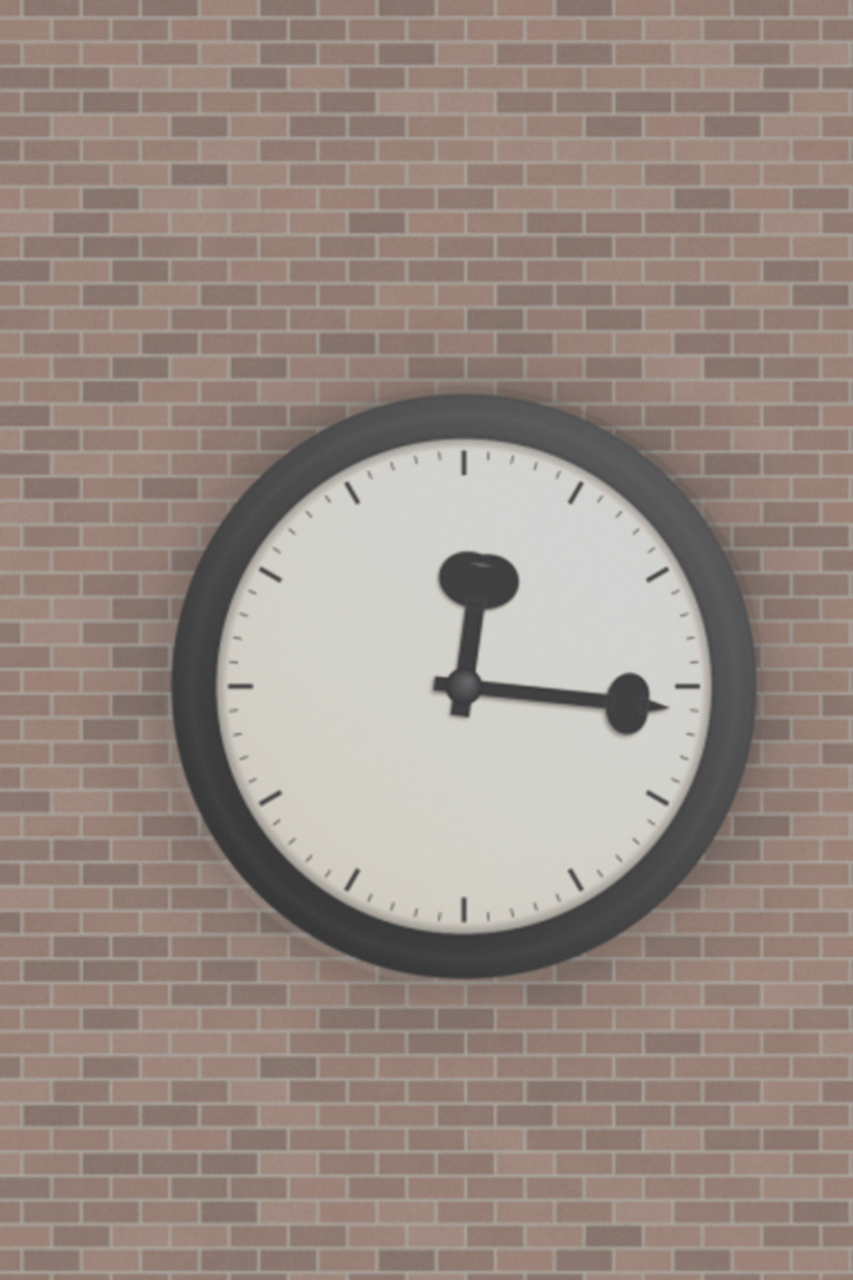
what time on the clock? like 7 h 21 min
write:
12 h 16 min
